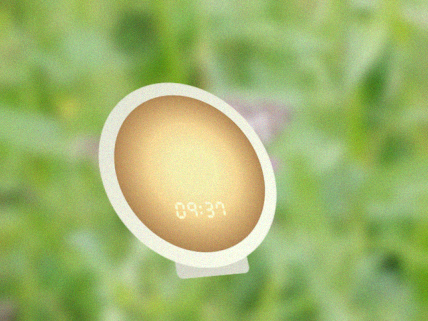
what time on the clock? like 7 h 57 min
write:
9 h 37 min
